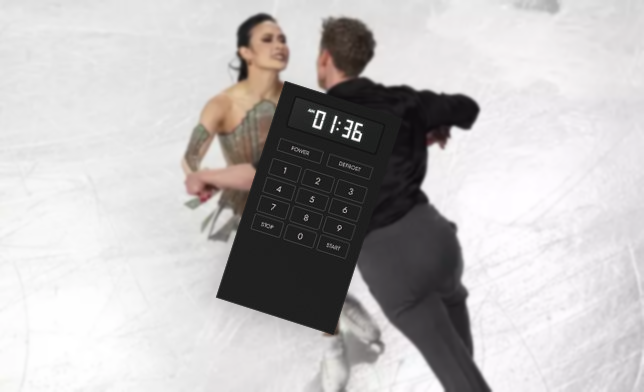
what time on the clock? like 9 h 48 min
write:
1 h 36 min
